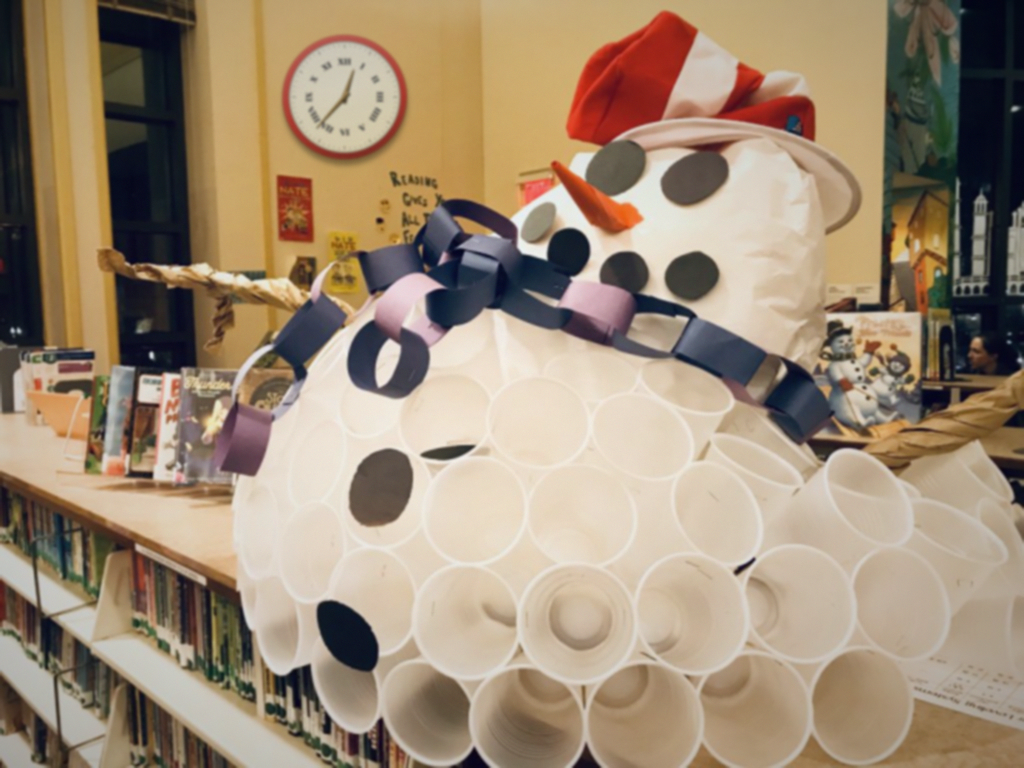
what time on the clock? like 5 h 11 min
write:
12 h 37 min
